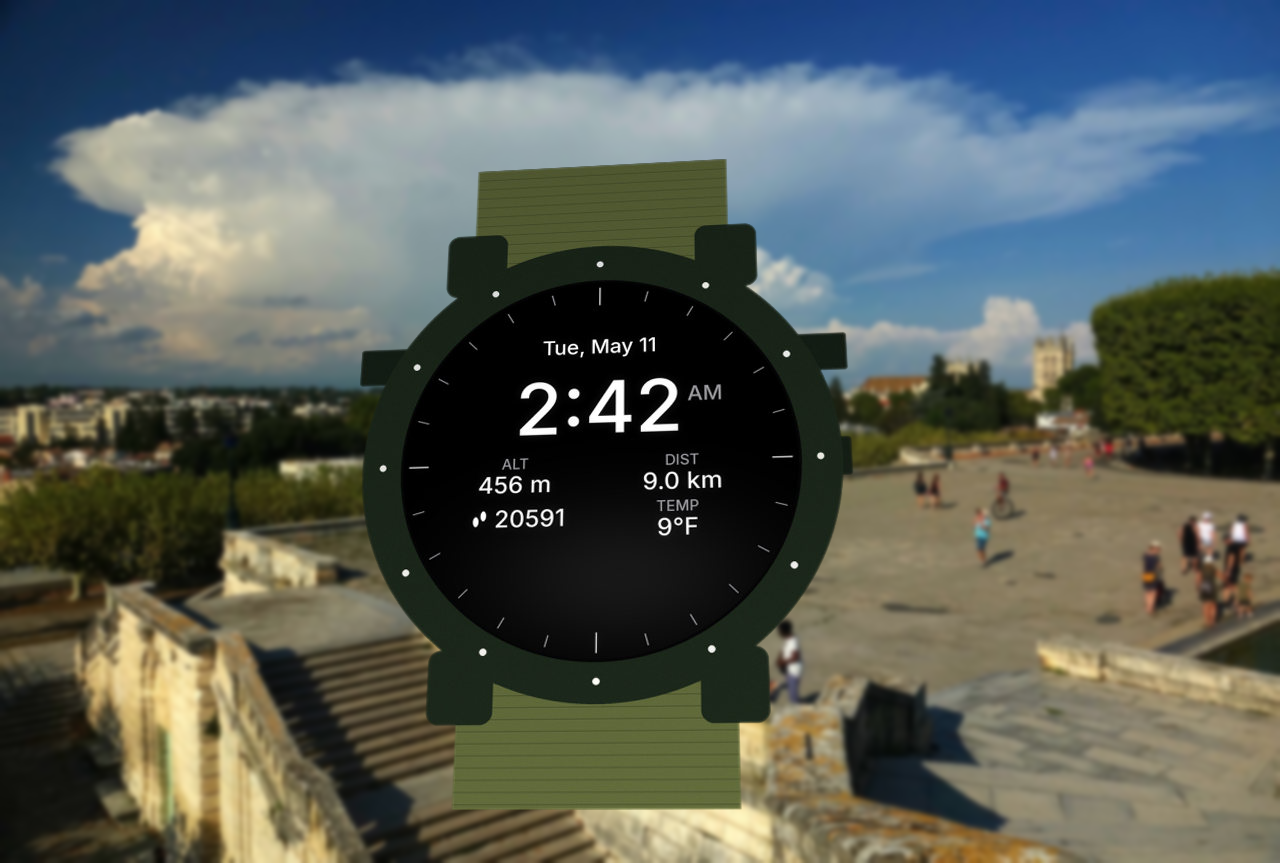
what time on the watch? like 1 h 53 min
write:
2 h 42 min
